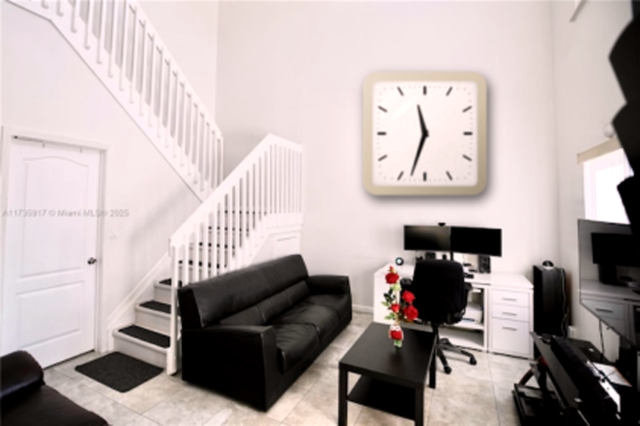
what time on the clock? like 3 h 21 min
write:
11 h 33 min
